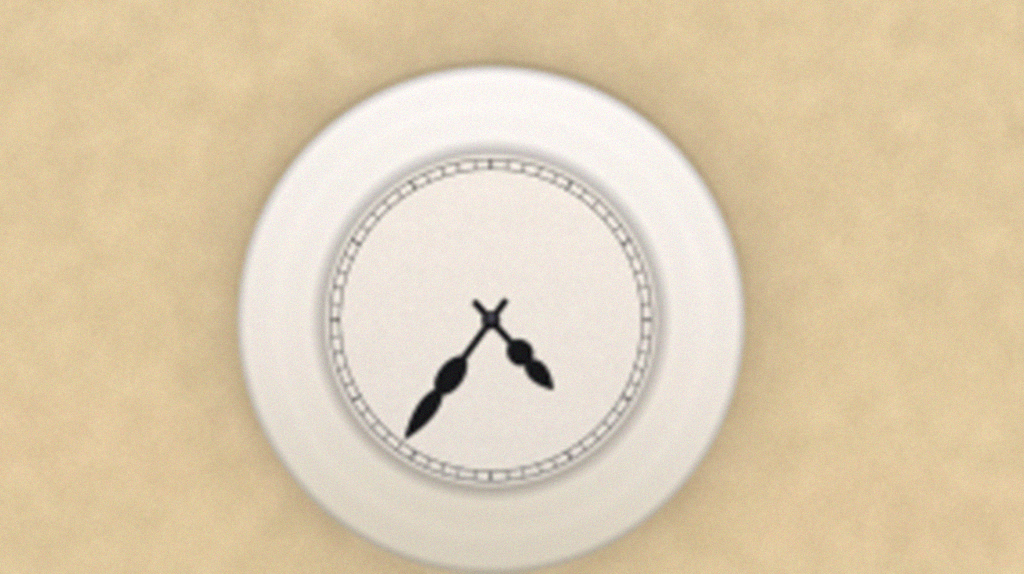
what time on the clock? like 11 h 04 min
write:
4 h 36 min
